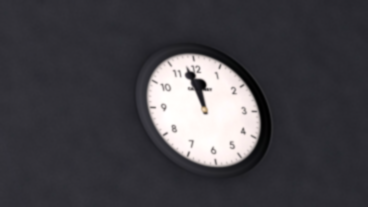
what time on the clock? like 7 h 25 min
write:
11 h 58 min
